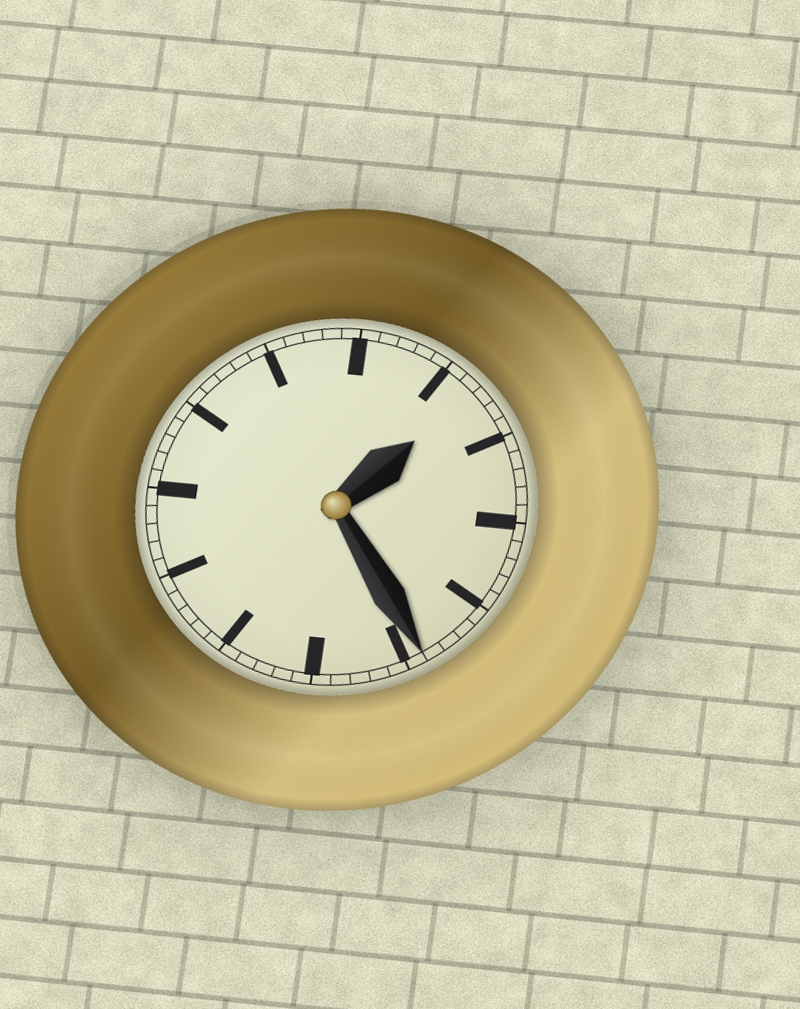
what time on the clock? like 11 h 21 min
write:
1 h 24 min
